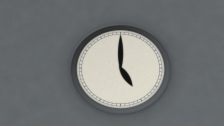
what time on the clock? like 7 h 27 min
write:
5 h 00 min
